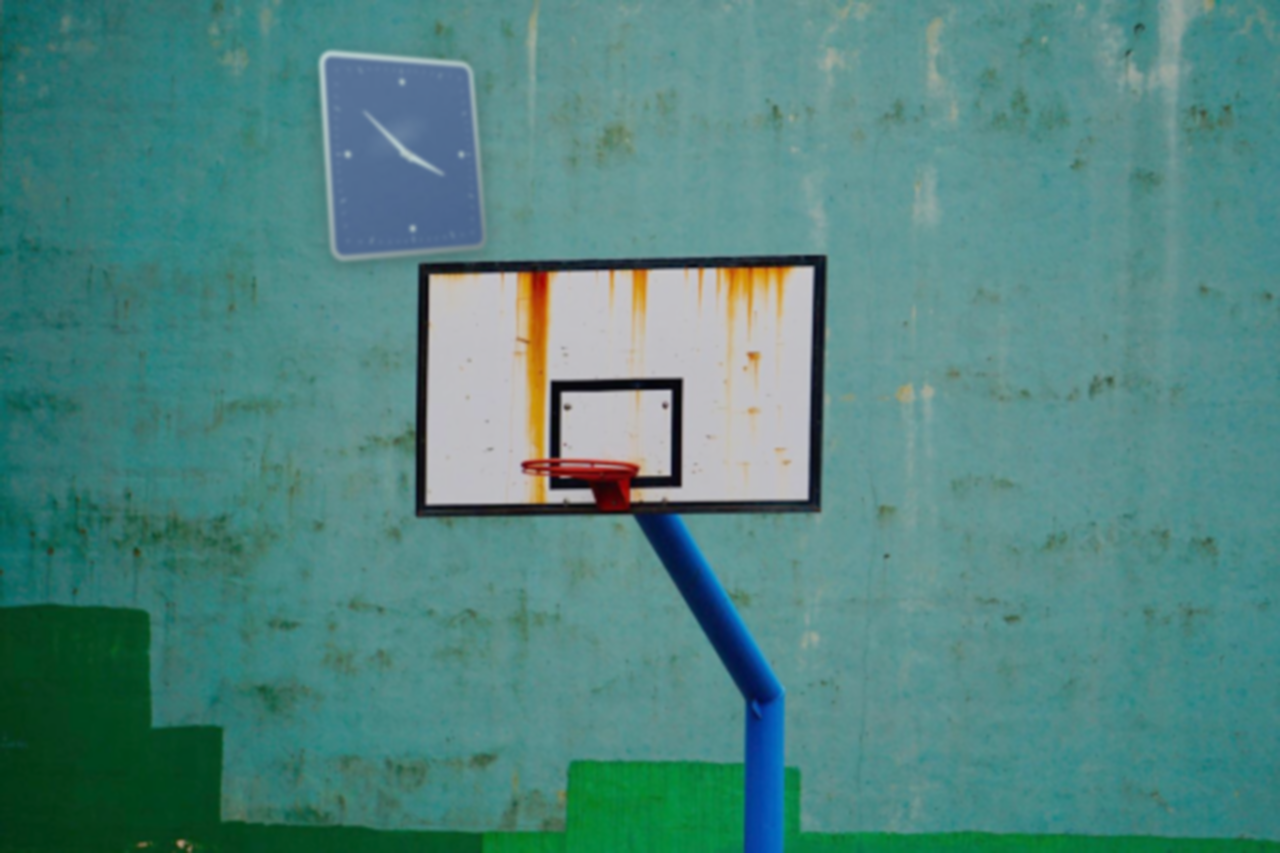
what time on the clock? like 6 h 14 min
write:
3 h 52 min
